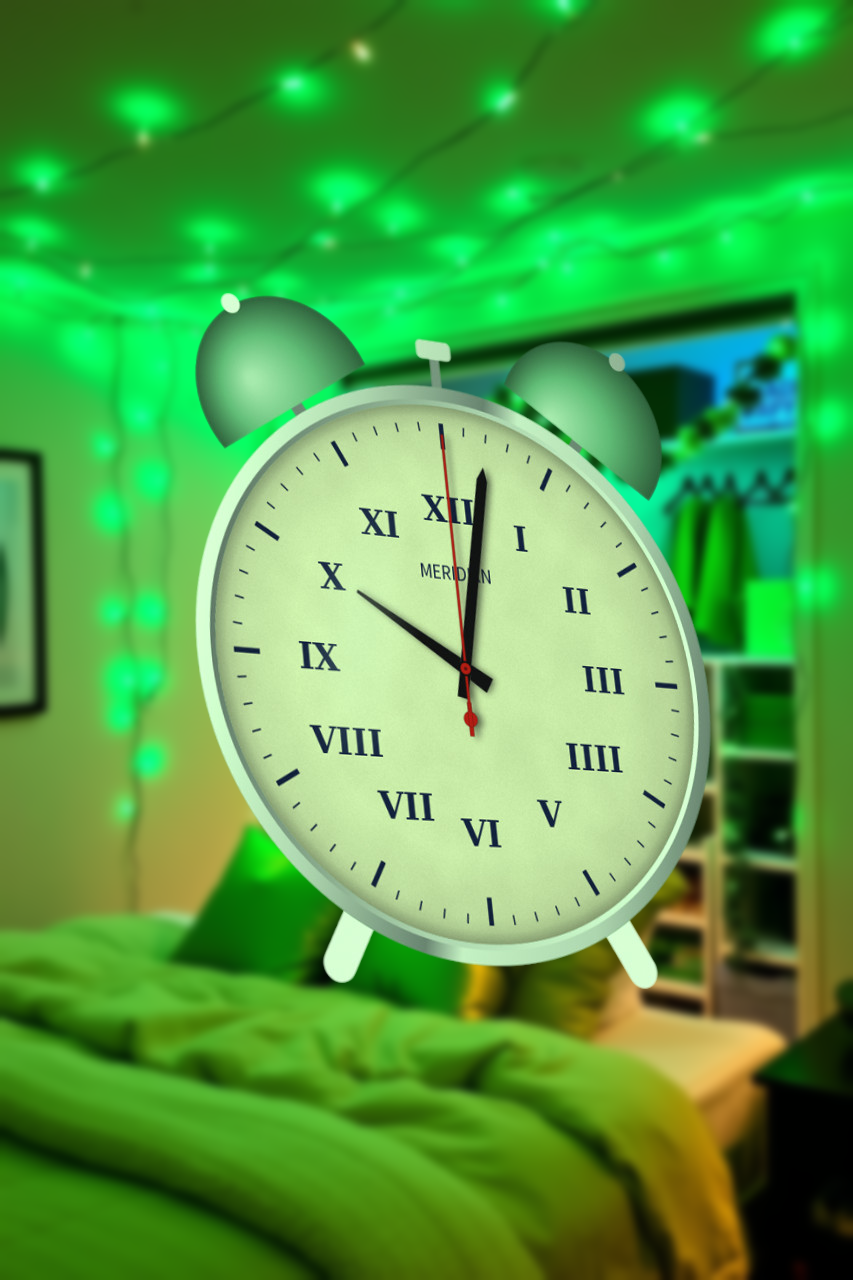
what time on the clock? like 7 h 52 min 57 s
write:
10 h 02 min 00 s
